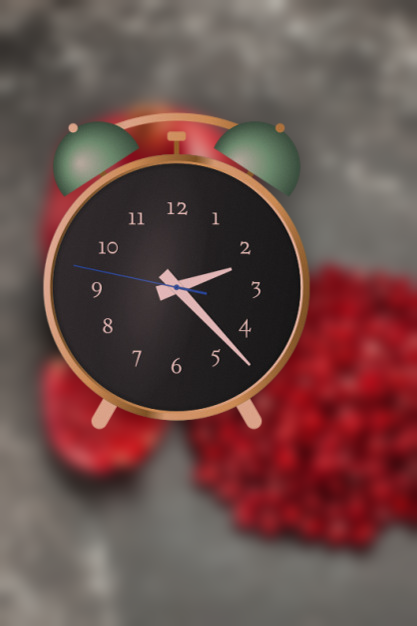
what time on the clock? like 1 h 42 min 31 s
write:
2 h 22 min 47 s
